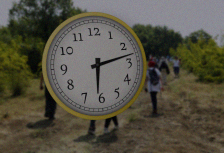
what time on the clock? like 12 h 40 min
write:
6 h 13 min
